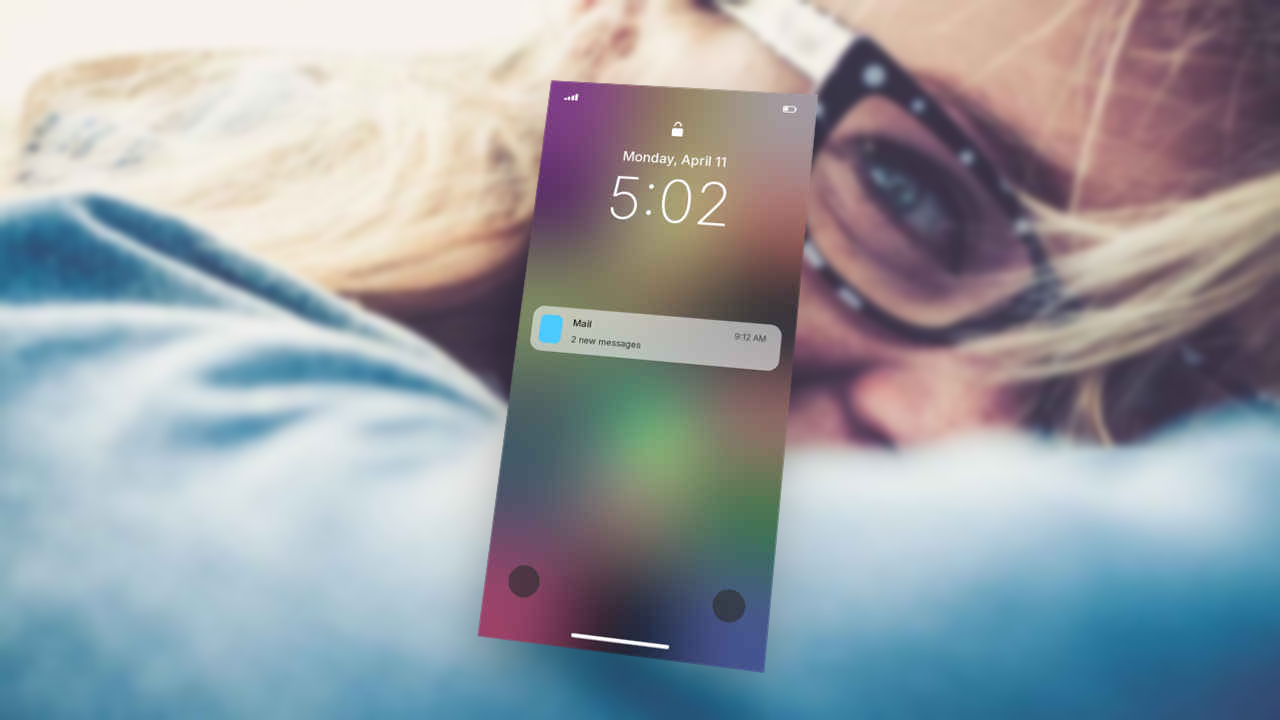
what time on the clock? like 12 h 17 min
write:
5 h 02 min
